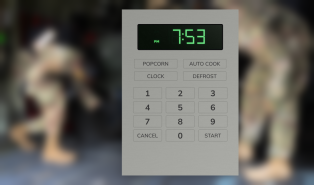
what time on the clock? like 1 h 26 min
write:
7 h 53 min
